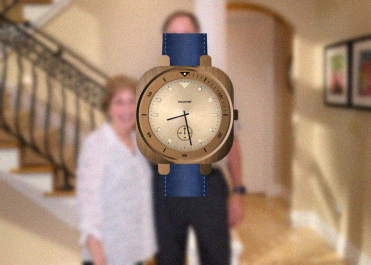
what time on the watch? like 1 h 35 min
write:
8 h 28 min
